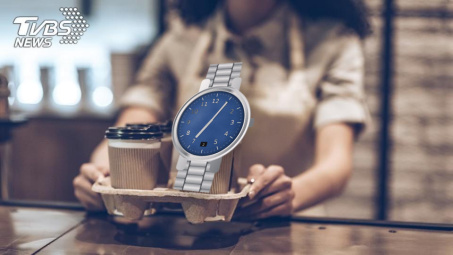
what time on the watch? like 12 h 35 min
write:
7 h 05 min
